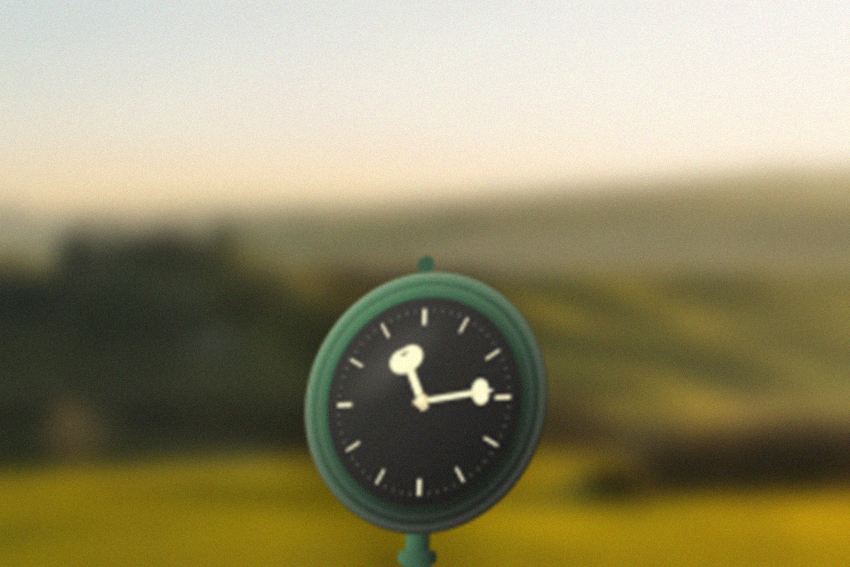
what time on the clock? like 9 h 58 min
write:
11 h 14 min
